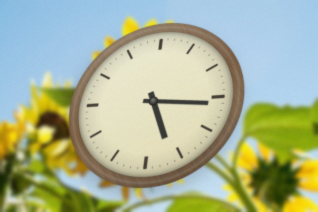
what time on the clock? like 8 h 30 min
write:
5 h 16 min
